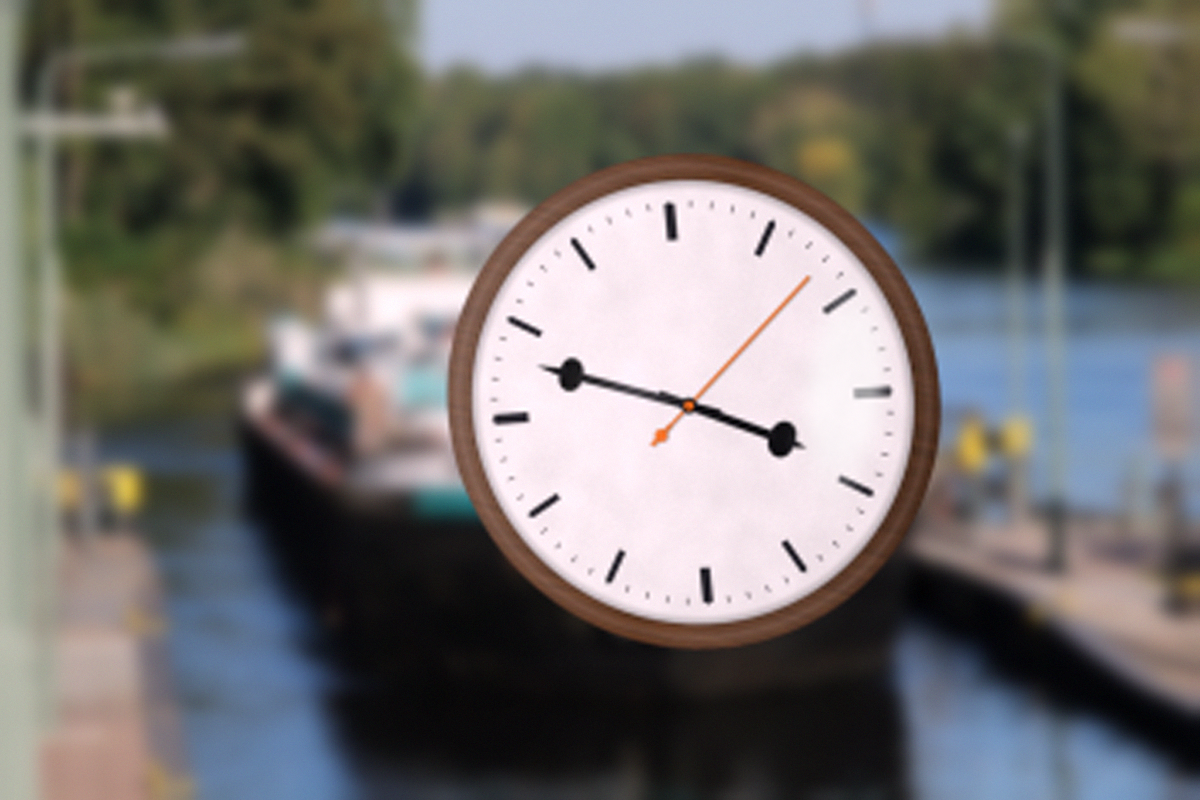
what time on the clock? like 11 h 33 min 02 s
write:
3 h 48 min 08 s
